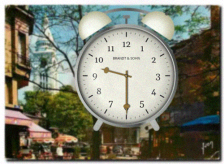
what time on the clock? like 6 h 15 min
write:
9 h 30 min
